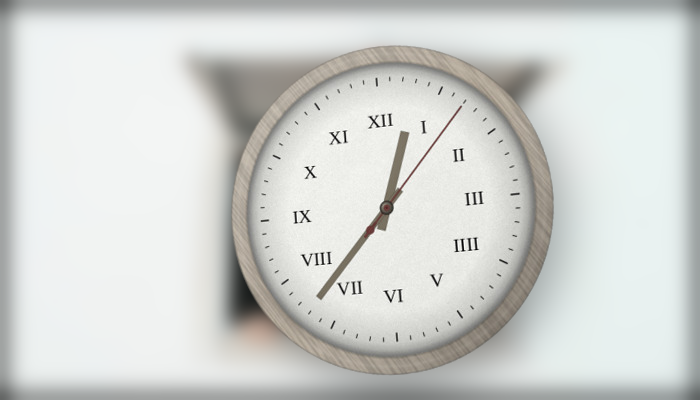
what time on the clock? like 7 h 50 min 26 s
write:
12 h 37 min 07 s
